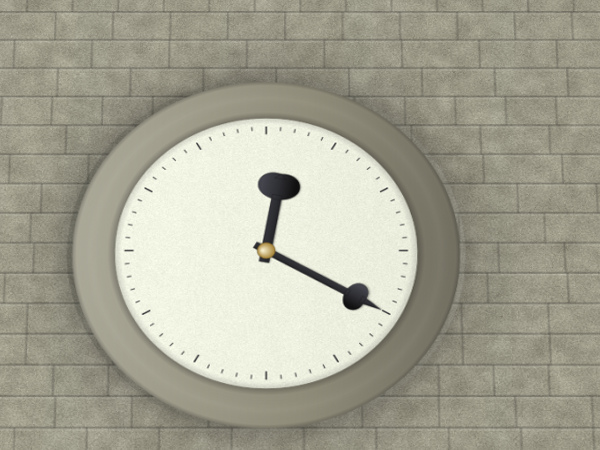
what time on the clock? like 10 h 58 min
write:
12 h 20 min
